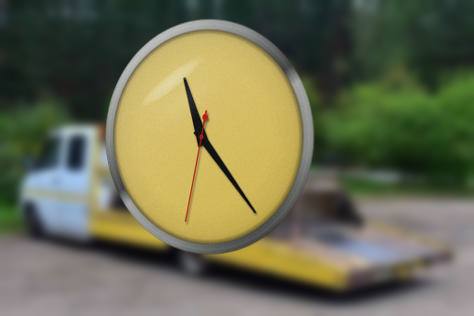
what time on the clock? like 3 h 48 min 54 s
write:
11 h 23 min 32 s
